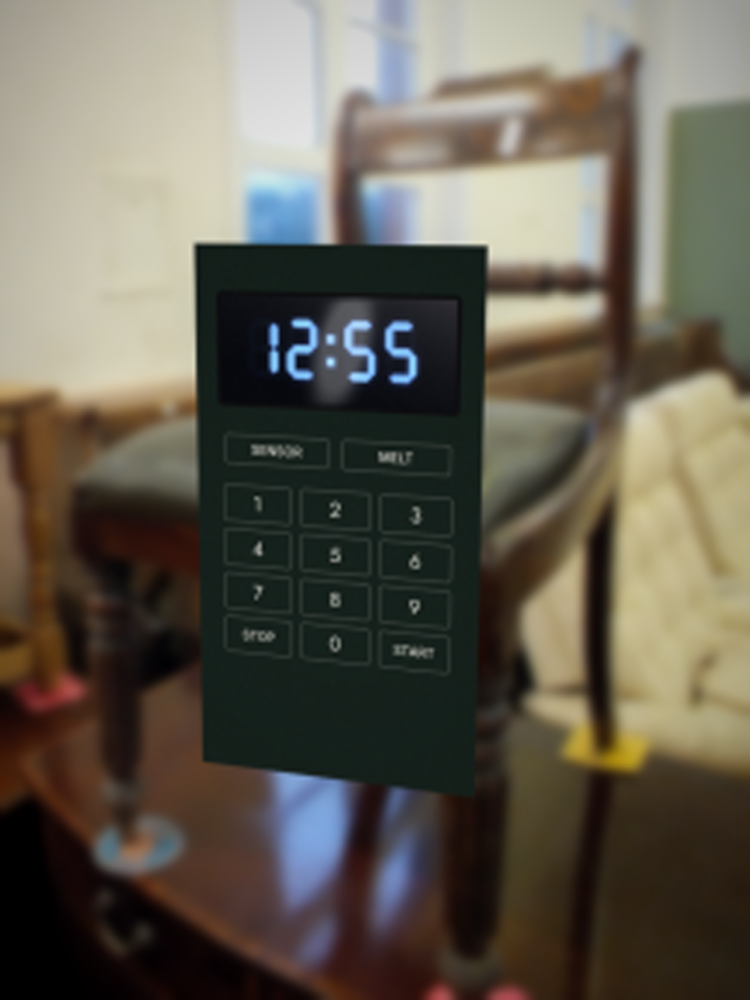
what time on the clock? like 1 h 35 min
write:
12 h 55 min
